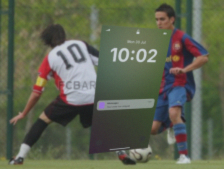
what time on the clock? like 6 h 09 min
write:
10 h 02 min
